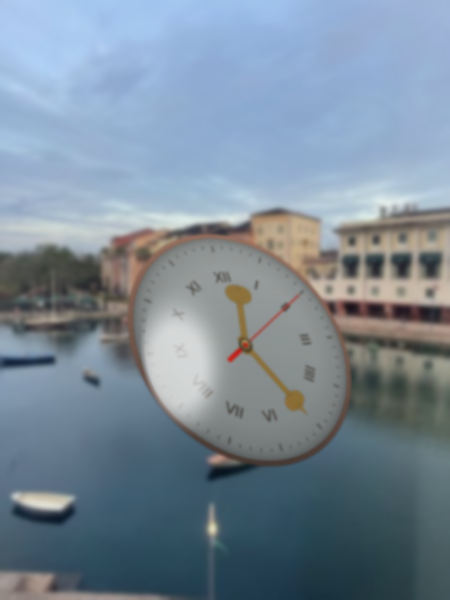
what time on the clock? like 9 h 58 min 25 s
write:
12 h 25 min 10 s
